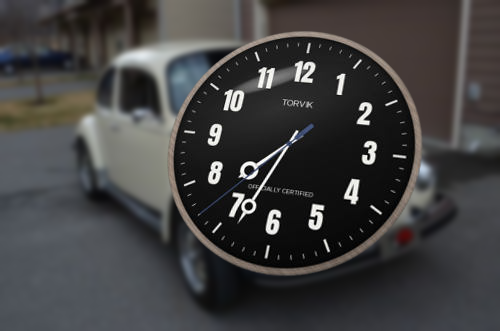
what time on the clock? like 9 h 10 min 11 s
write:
7 h 33 min 37 s
